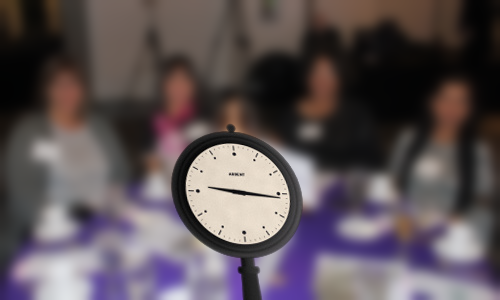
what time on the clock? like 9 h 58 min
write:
9 h 16 min
